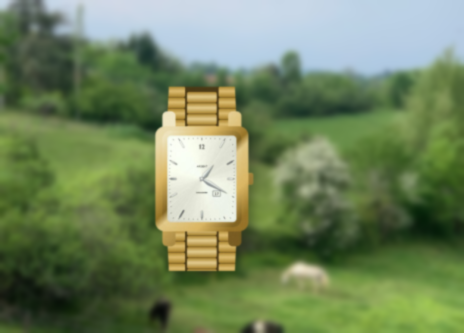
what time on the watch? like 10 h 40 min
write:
1 h 20 min
